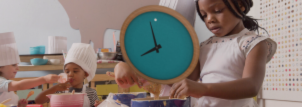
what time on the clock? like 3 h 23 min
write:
7 h 58 min
